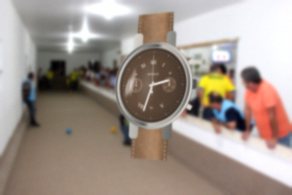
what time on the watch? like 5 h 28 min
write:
2 h 33 min
